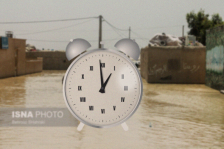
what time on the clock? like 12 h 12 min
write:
12 h 59 min
